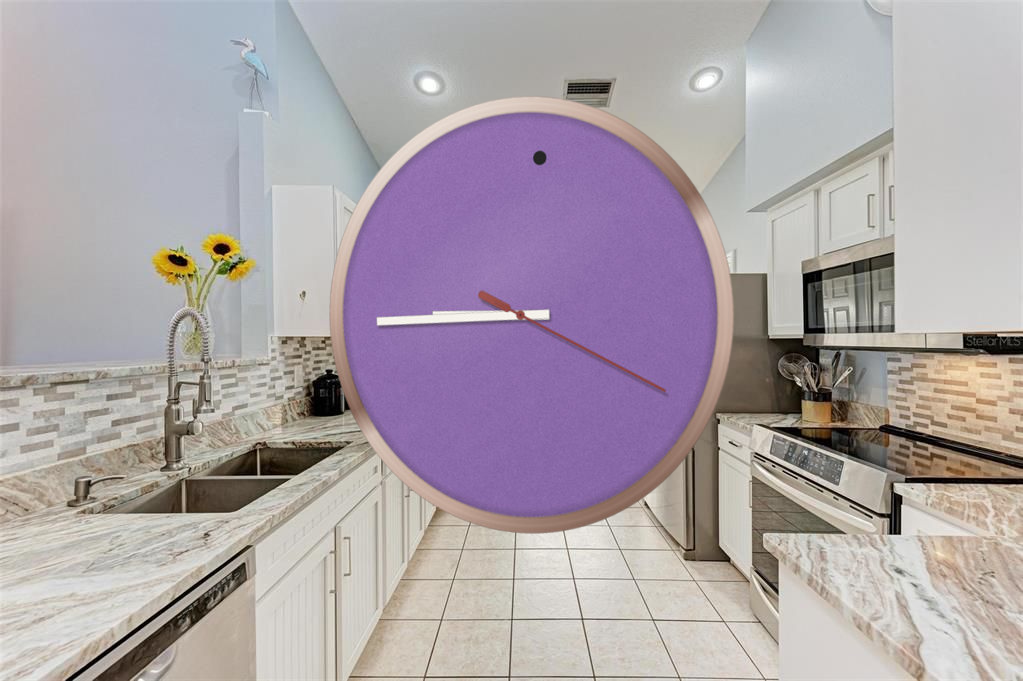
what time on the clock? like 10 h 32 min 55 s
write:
8 h 43 min 18 s
